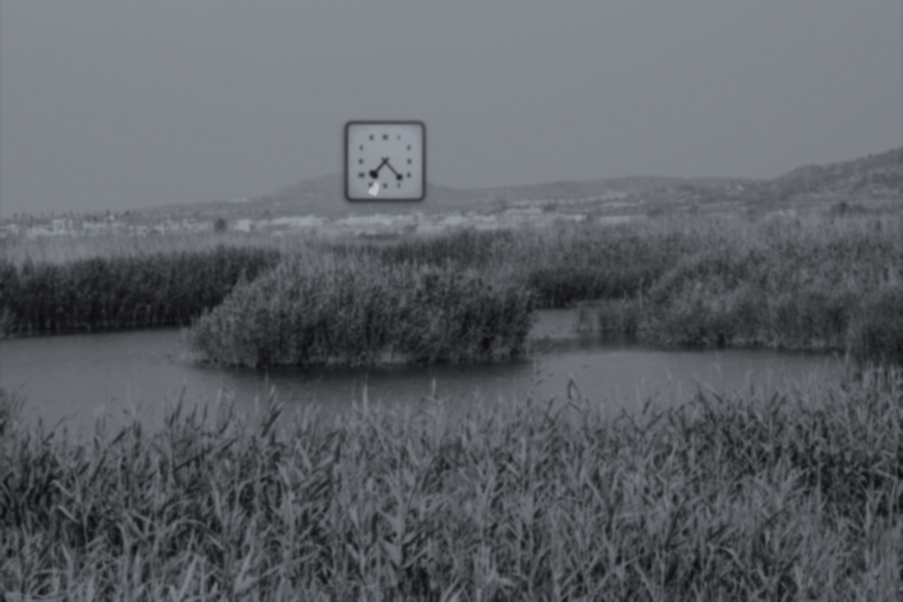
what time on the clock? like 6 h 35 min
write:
7 h 23 min
